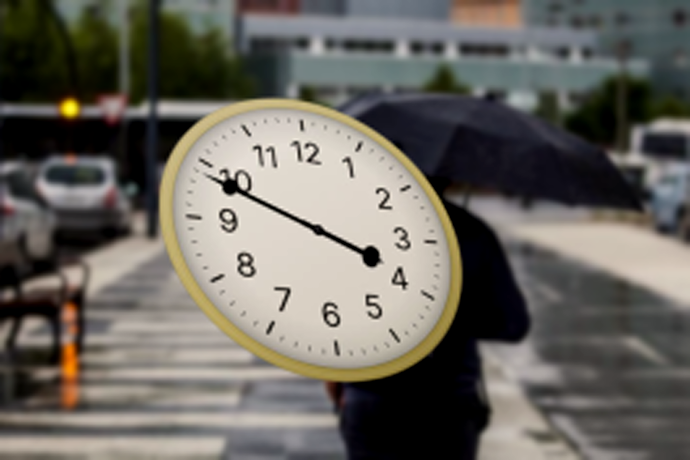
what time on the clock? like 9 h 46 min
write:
3 h 49 min
